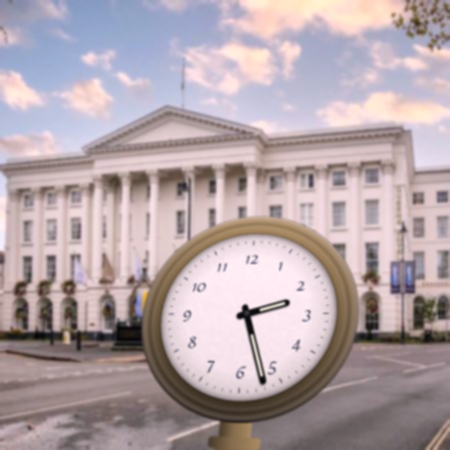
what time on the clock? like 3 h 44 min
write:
2 h 27 min
